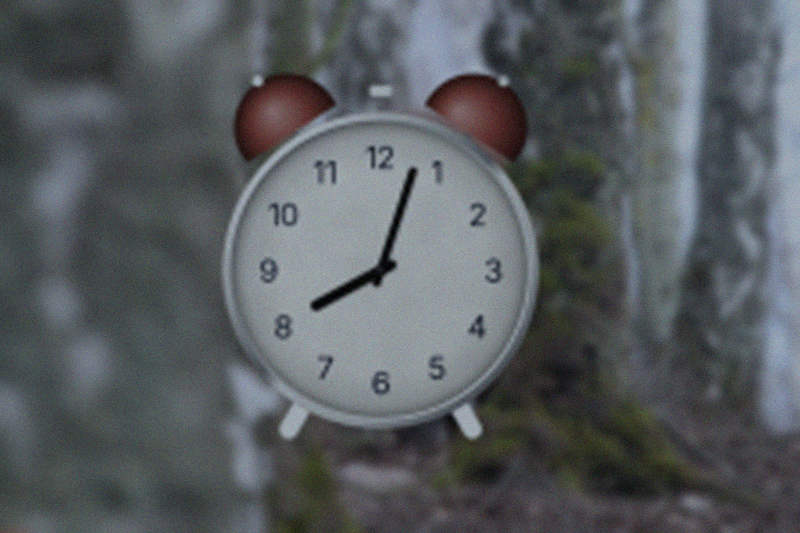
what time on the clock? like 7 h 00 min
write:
8 h 03 min
